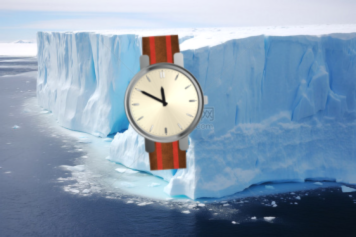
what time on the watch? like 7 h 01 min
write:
11 h 50 min
